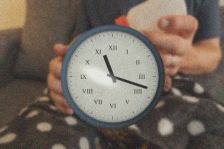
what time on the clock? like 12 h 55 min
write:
11 h 18 min
